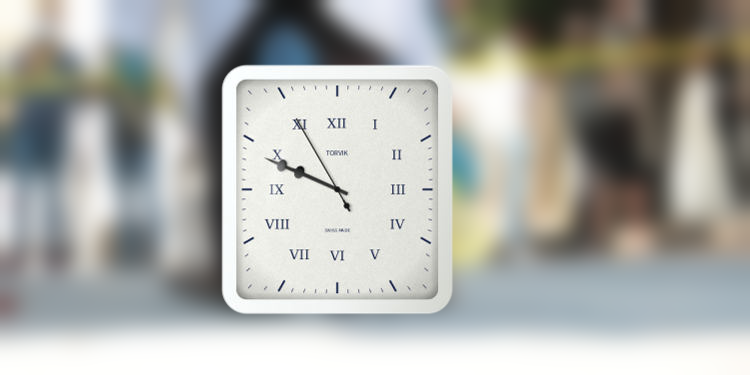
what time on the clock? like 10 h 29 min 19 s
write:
9 h 48 min 55 s
